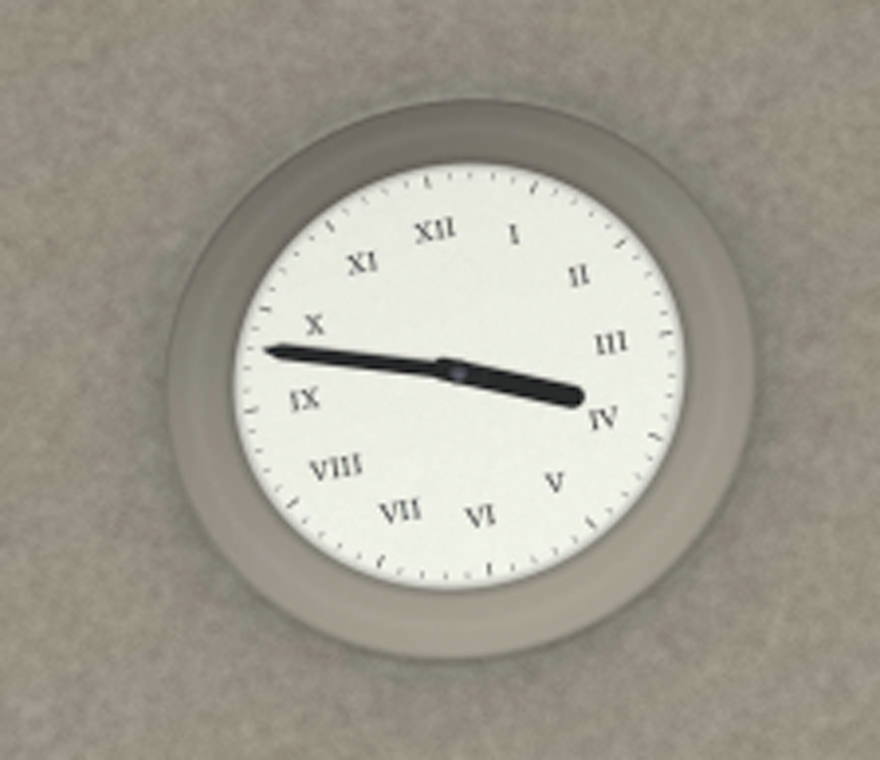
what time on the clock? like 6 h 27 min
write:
3 h 48 min
